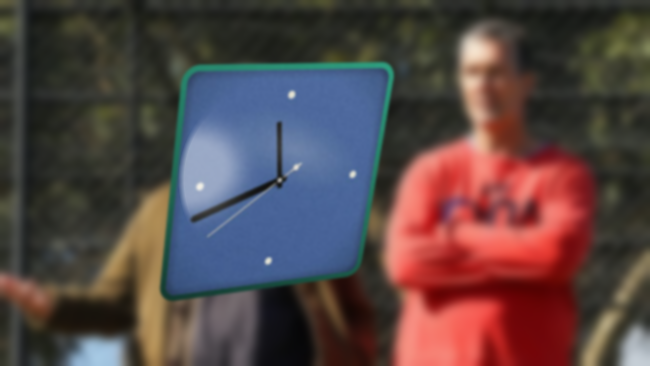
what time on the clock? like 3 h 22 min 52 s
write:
11 h 41 min 39 s
